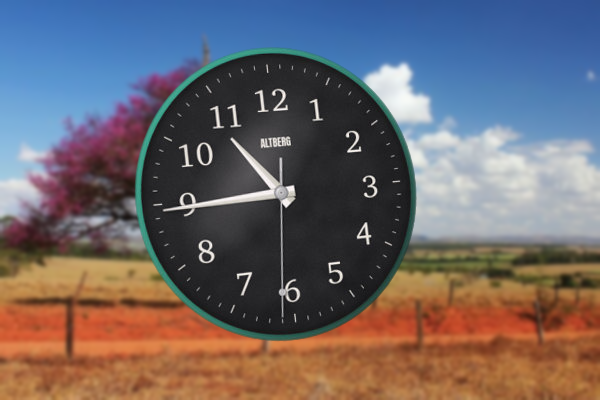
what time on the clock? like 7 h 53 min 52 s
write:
10 h 44 min 31 s
